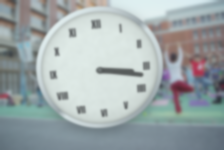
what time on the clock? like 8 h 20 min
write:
3 h 17 min
